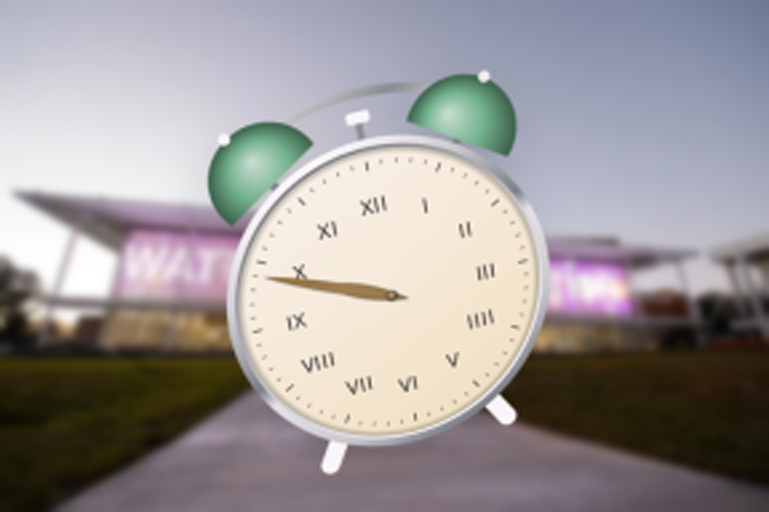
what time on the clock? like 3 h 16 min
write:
9 h 49 min
